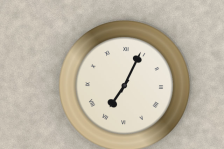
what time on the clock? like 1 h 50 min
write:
7 h 04 min
